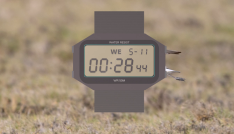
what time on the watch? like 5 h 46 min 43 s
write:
0 h 28 min 44 s
